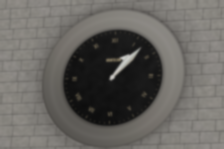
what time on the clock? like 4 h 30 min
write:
1 h 07 min
